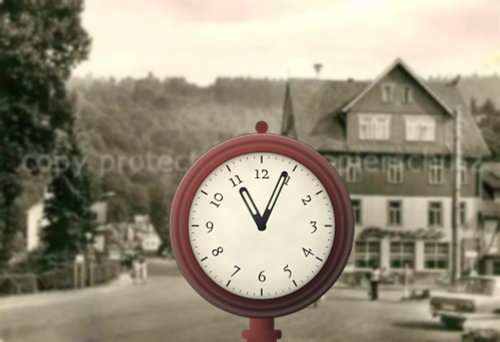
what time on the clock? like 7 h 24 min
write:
11 h 04 min
